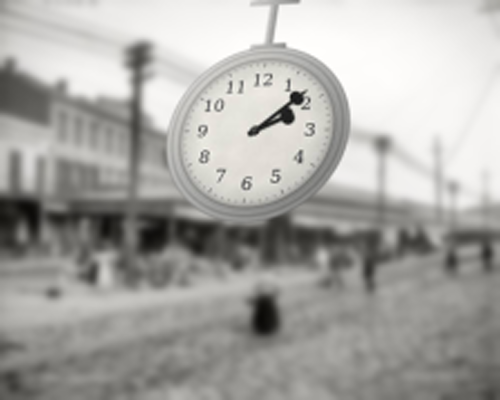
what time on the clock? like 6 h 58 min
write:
2 h 08 min
